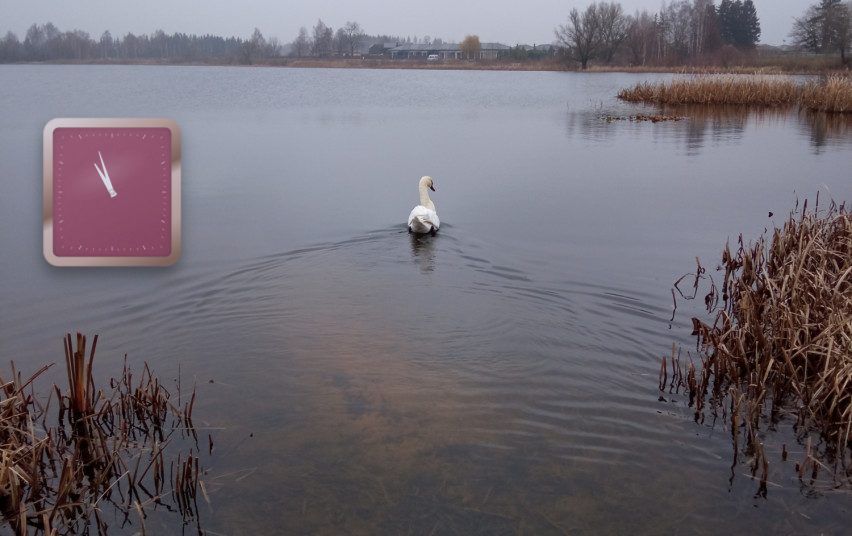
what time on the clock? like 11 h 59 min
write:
10 h 57 min
